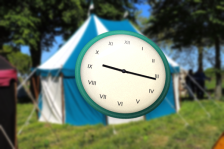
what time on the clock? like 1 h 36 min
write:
9 h 16 min
